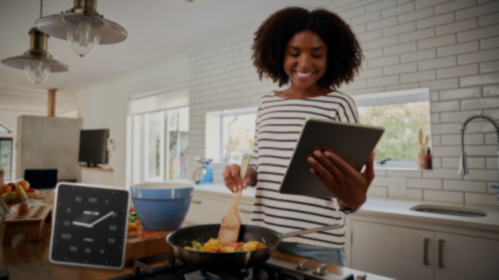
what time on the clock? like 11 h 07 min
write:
9 h 09 min
